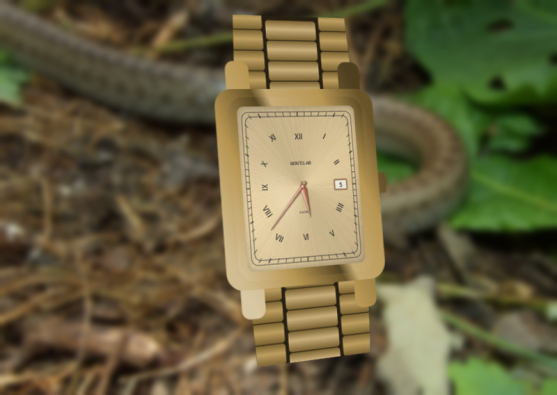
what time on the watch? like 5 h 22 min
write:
5 h 37 min
